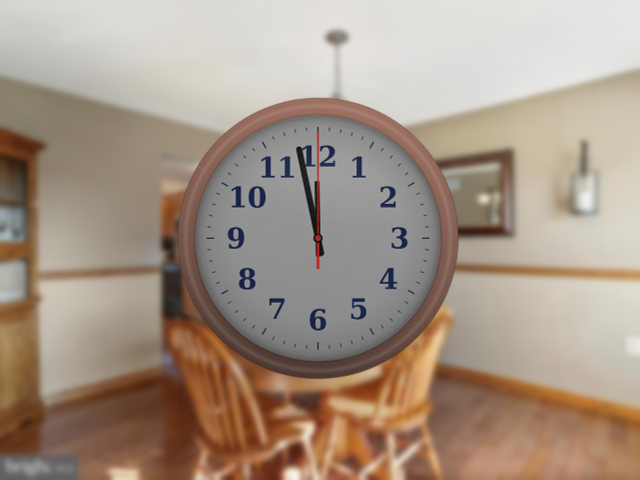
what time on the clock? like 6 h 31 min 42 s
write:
11 h 58 min 00 s
